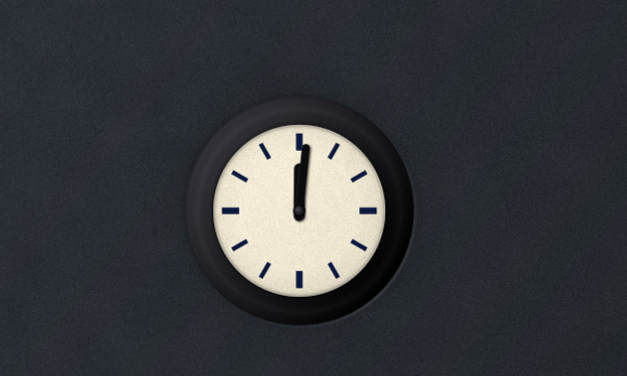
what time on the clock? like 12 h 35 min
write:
12 h 01 min
